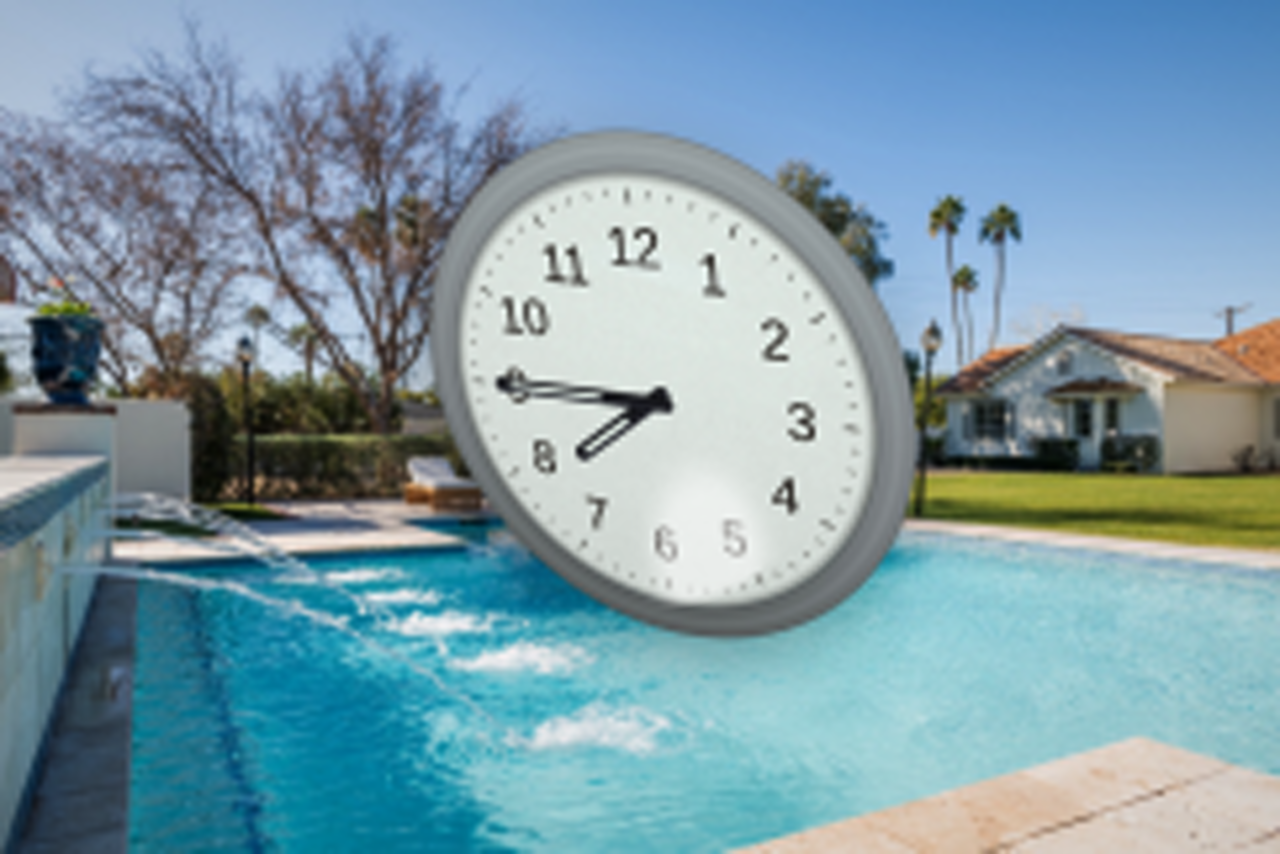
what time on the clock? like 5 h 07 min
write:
7 h 45 min
